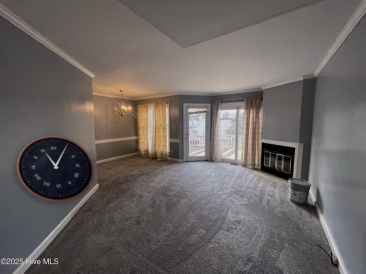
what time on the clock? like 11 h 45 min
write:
11 h 05 min
